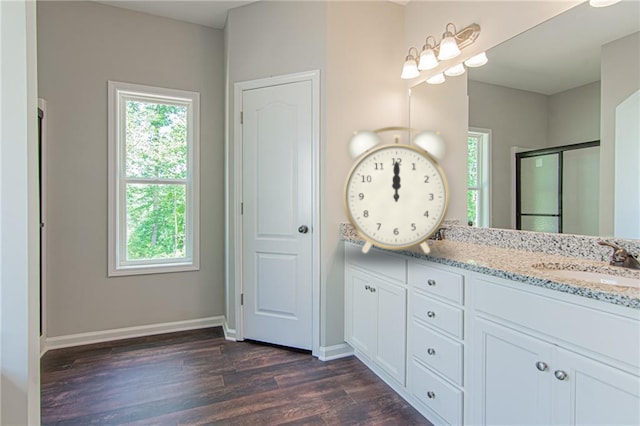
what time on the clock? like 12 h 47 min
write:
12 h 00 min
